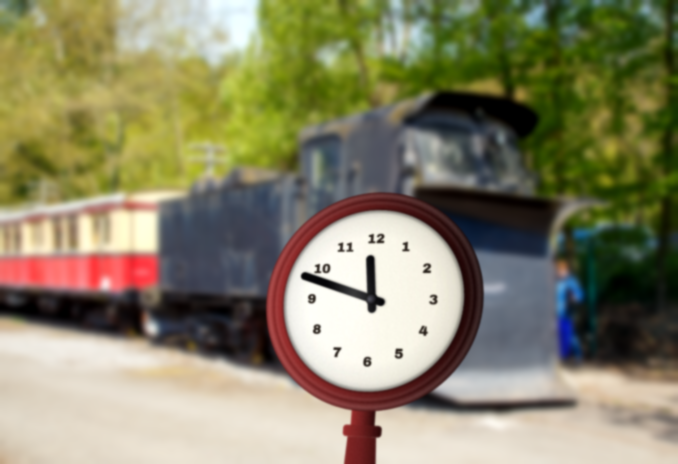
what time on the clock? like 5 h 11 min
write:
11 h 48 min
